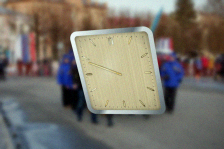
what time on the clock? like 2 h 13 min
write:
9 h 49 min
